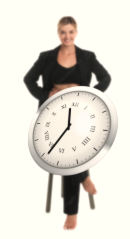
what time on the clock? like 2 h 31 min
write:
11 h 34 min
